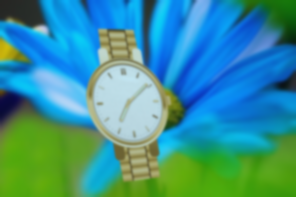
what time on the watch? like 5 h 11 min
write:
7 h 09 min
